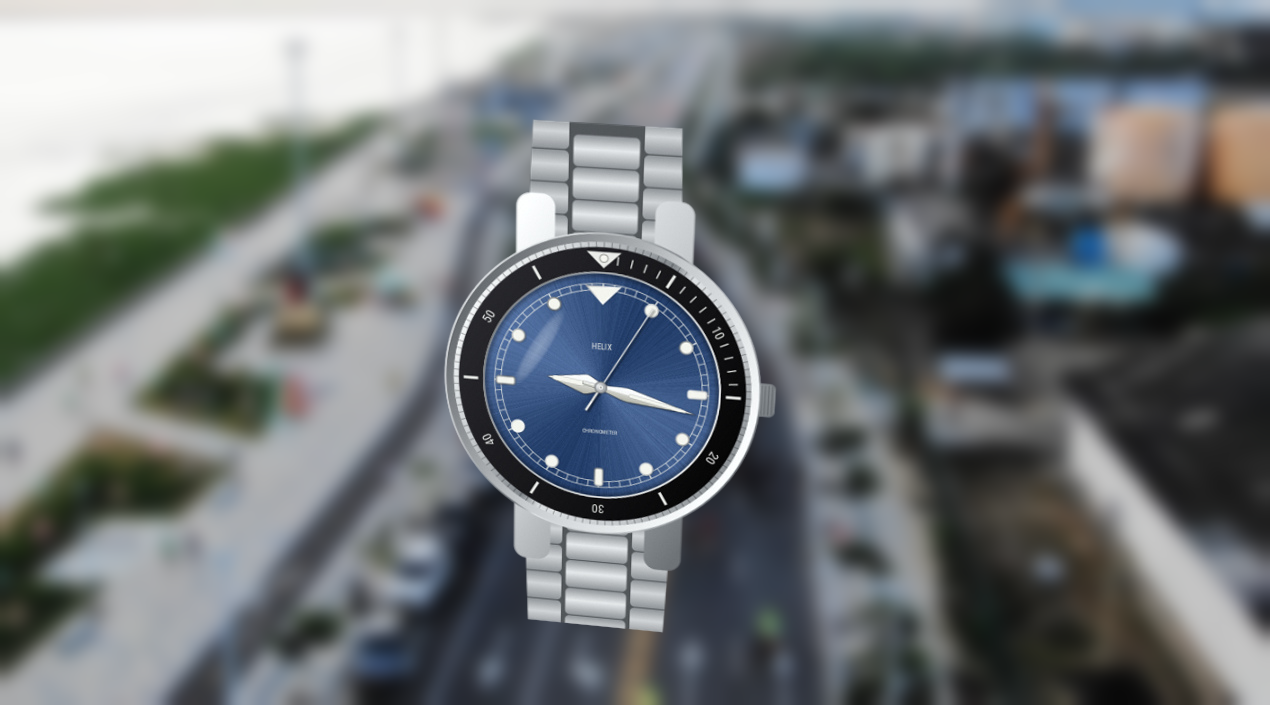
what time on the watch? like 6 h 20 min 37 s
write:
9 h 17 min 05 s
